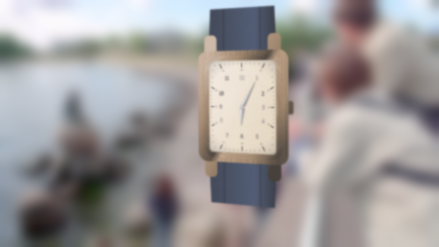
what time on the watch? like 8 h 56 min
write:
6 h 05 min
